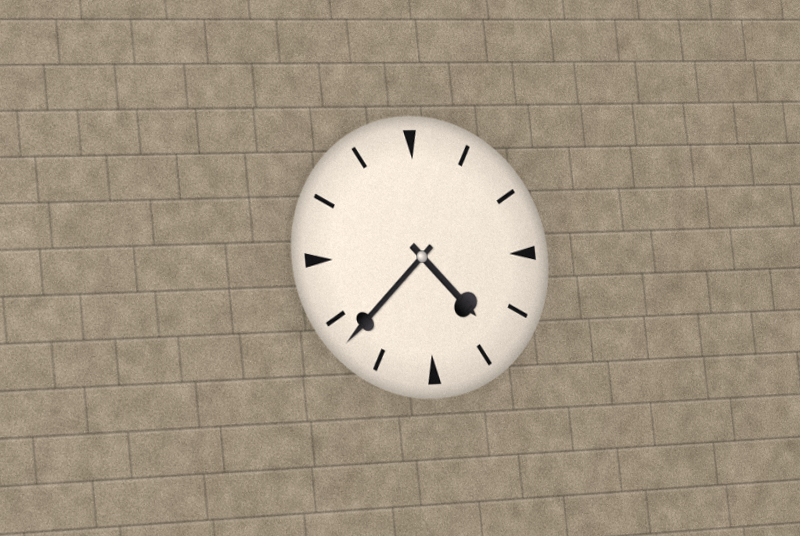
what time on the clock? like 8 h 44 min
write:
4 h 38 min
